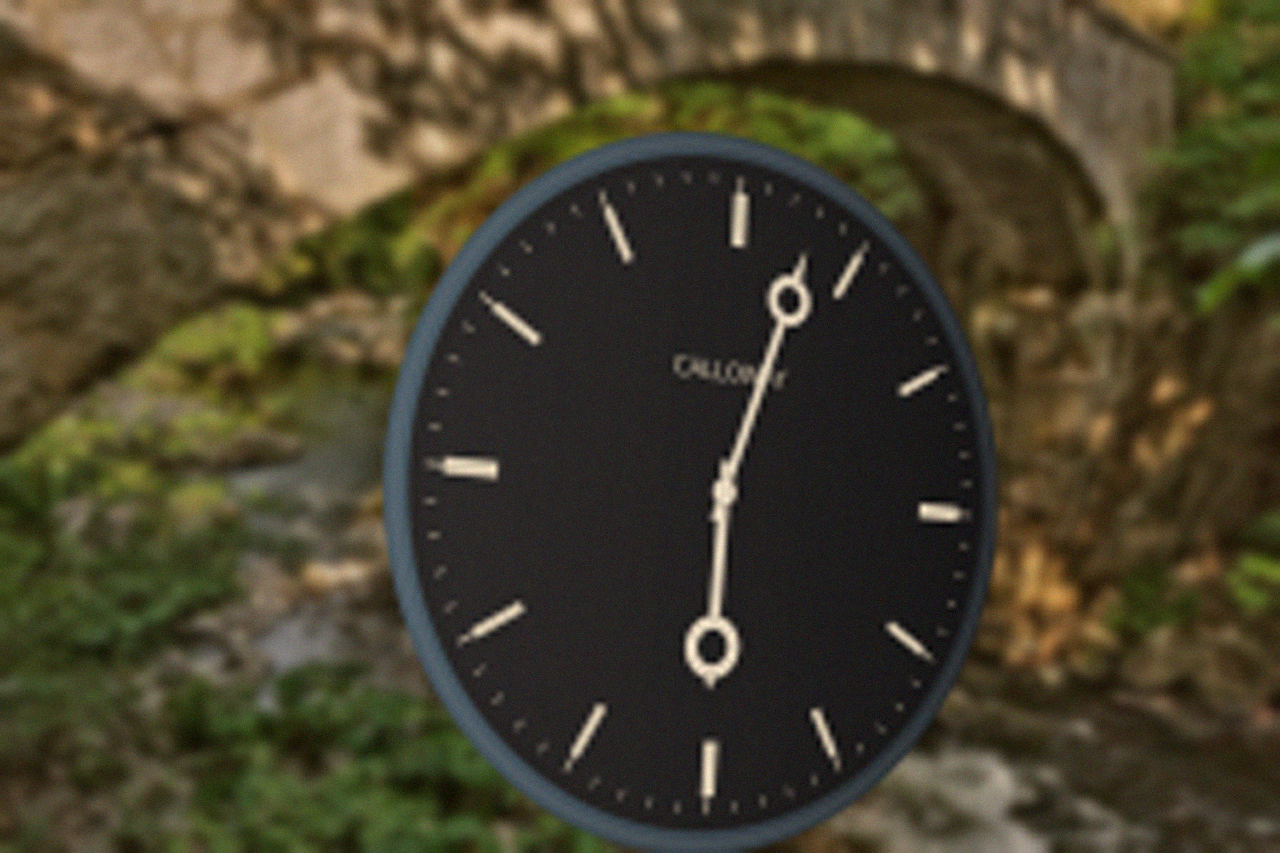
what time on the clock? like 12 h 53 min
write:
6 h 03 min
